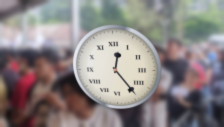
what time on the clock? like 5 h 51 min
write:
12 h 24 min
